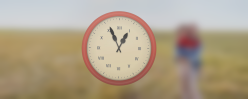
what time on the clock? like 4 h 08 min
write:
12 h 56 min
